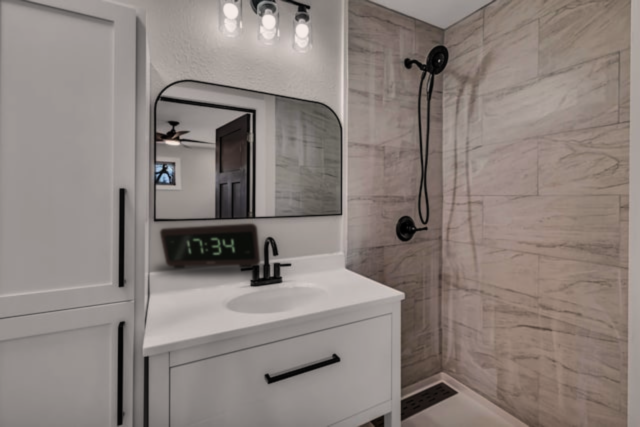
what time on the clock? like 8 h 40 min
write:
17 h 34 min
